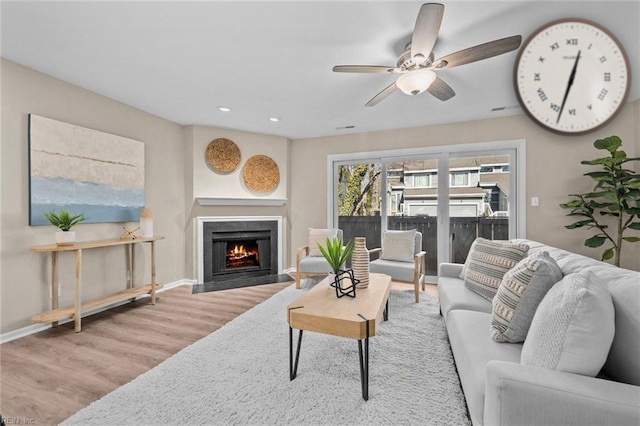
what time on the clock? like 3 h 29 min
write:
12 h 33 min
